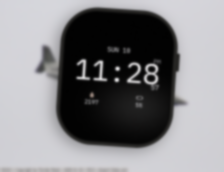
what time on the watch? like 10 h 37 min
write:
11 h 28 min
